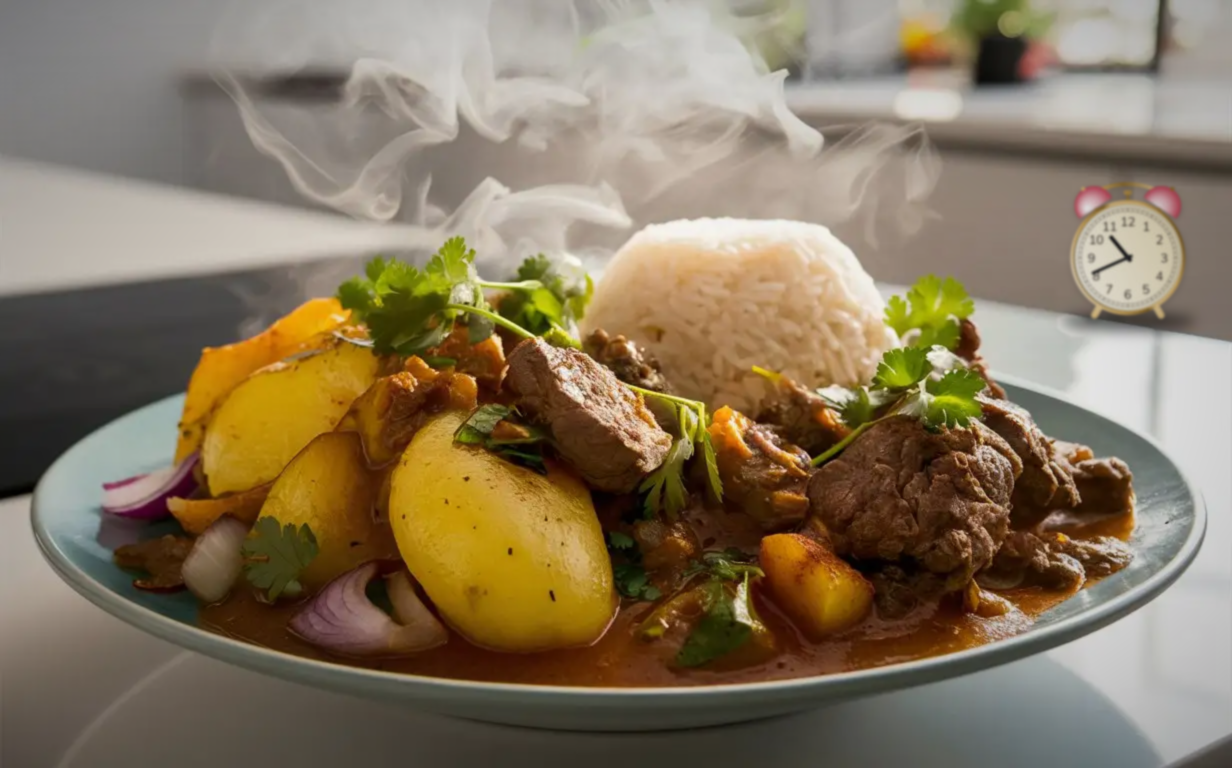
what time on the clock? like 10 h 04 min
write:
10 h 41 min
